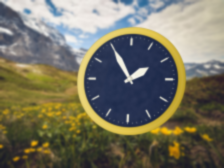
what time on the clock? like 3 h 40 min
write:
1 h 55 min
